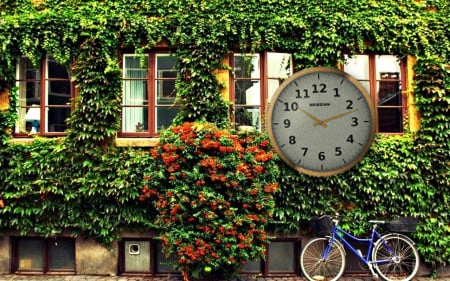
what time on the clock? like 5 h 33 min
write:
10 h 12 min
